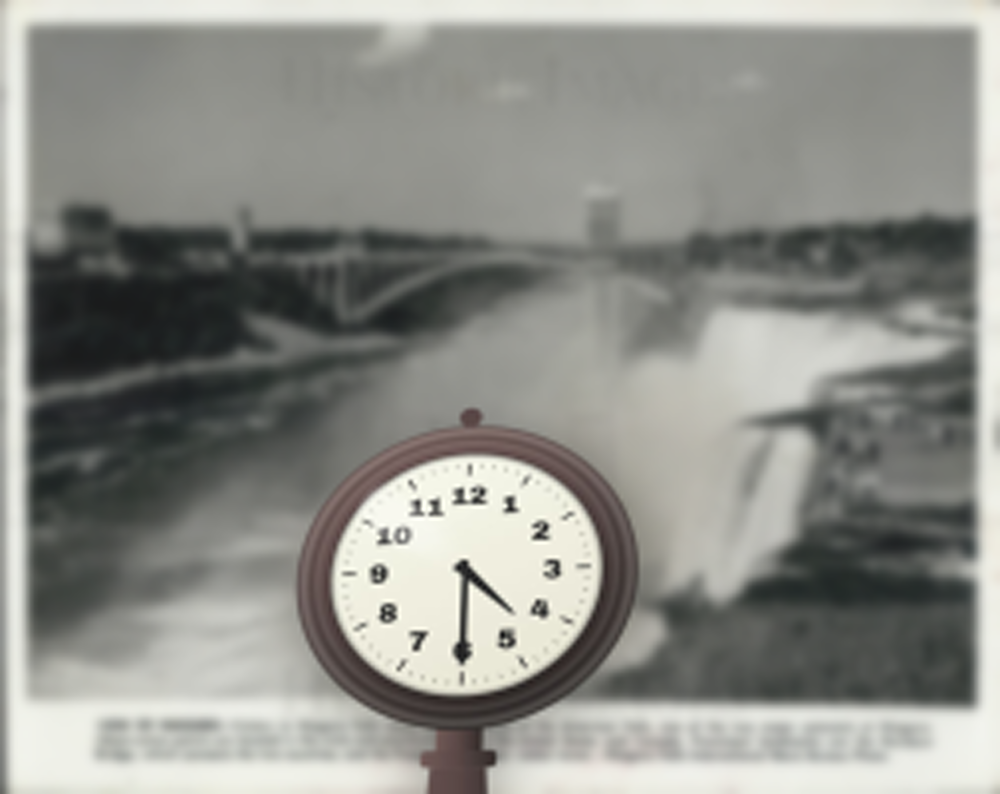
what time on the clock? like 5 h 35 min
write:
4 h 30 min
